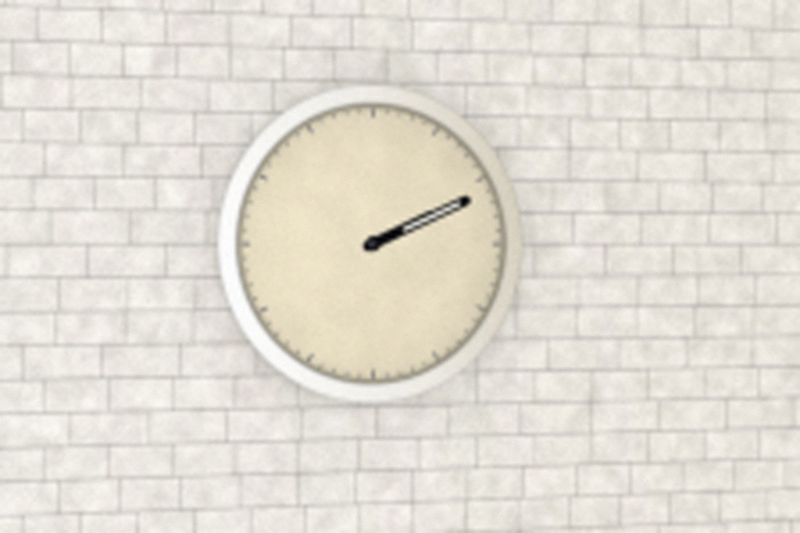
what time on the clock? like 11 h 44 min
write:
2 h 11 min
